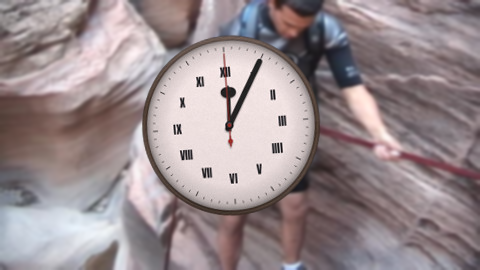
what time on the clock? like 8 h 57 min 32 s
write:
12 h 05 min 00 s
